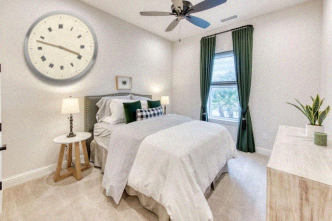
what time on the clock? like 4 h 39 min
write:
3 h 48 min
